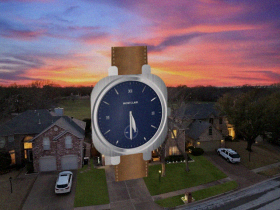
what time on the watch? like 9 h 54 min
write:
5 h 30 min
